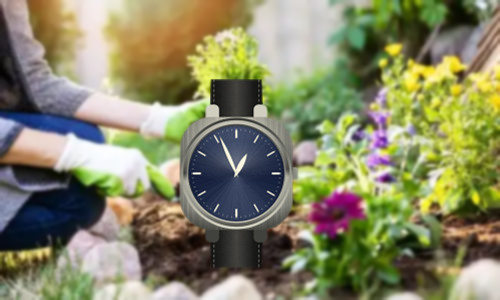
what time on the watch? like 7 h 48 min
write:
12 h 56 min
